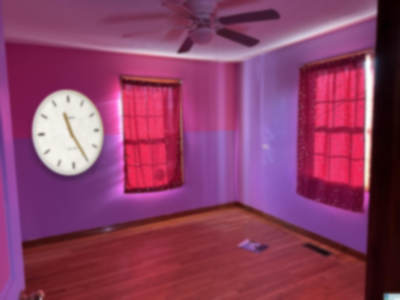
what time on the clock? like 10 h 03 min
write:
11 h 25 min
